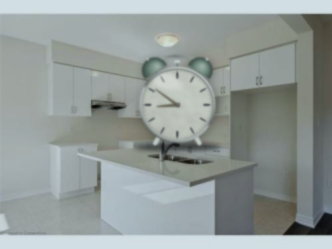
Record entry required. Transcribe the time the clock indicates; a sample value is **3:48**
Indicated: **8:51**
